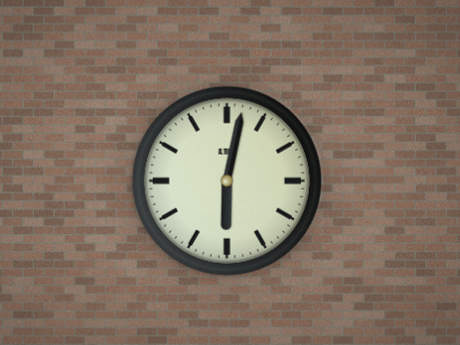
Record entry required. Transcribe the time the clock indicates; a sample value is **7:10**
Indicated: **6:02**
